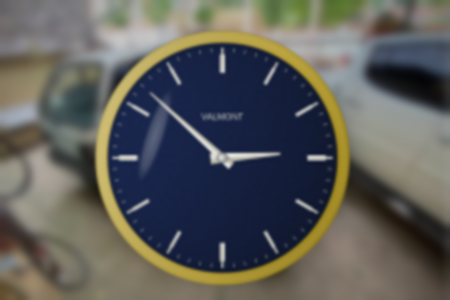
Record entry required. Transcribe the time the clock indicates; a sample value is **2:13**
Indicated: **2:52**
